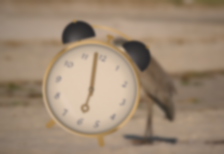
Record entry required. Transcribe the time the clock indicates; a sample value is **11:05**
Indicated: **5:58**
